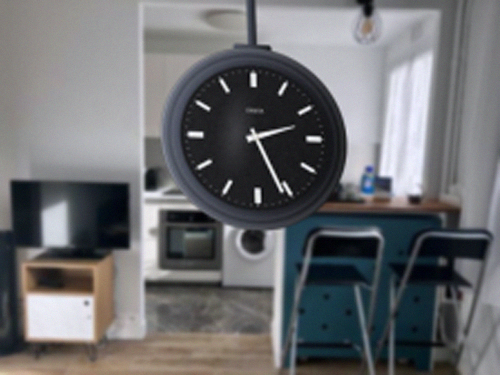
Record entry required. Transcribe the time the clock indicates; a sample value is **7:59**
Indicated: **2:26**
